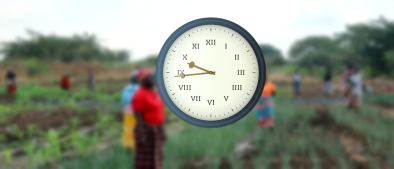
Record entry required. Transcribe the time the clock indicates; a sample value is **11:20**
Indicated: **9:44**
